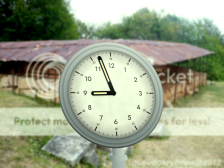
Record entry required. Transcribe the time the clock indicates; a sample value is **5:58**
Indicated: **8:57**
